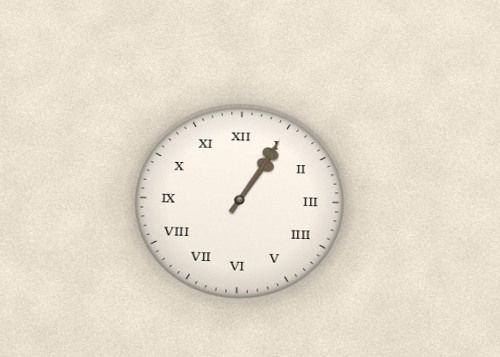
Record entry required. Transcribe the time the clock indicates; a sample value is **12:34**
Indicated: **1:05**
